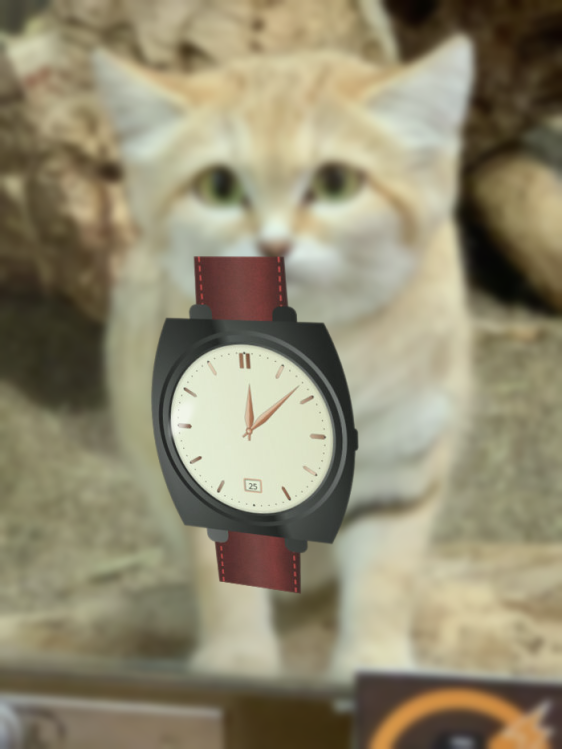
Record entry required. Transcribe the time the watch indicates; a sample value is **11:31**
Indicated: **12:08**
